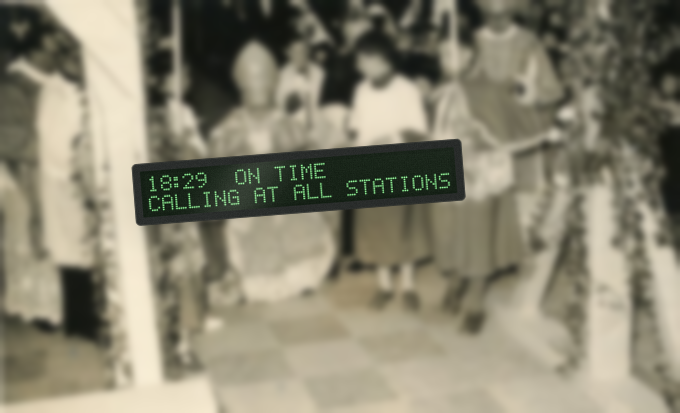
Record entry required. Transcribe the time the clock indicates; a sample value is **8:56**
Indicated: **18:29**
